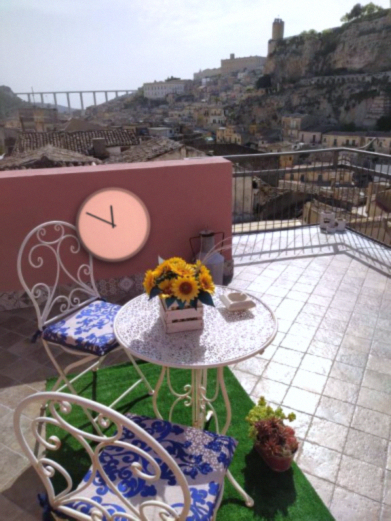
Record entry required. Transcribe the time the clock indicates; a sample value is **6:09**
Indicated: **11:49**
